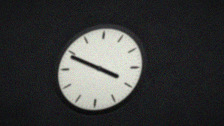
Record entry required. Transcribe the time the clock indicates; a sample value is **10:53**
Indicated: **3:49**
